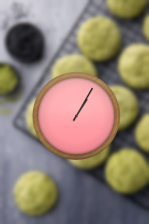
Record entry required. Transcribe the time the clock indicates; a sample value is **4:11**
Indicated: **1:05**
